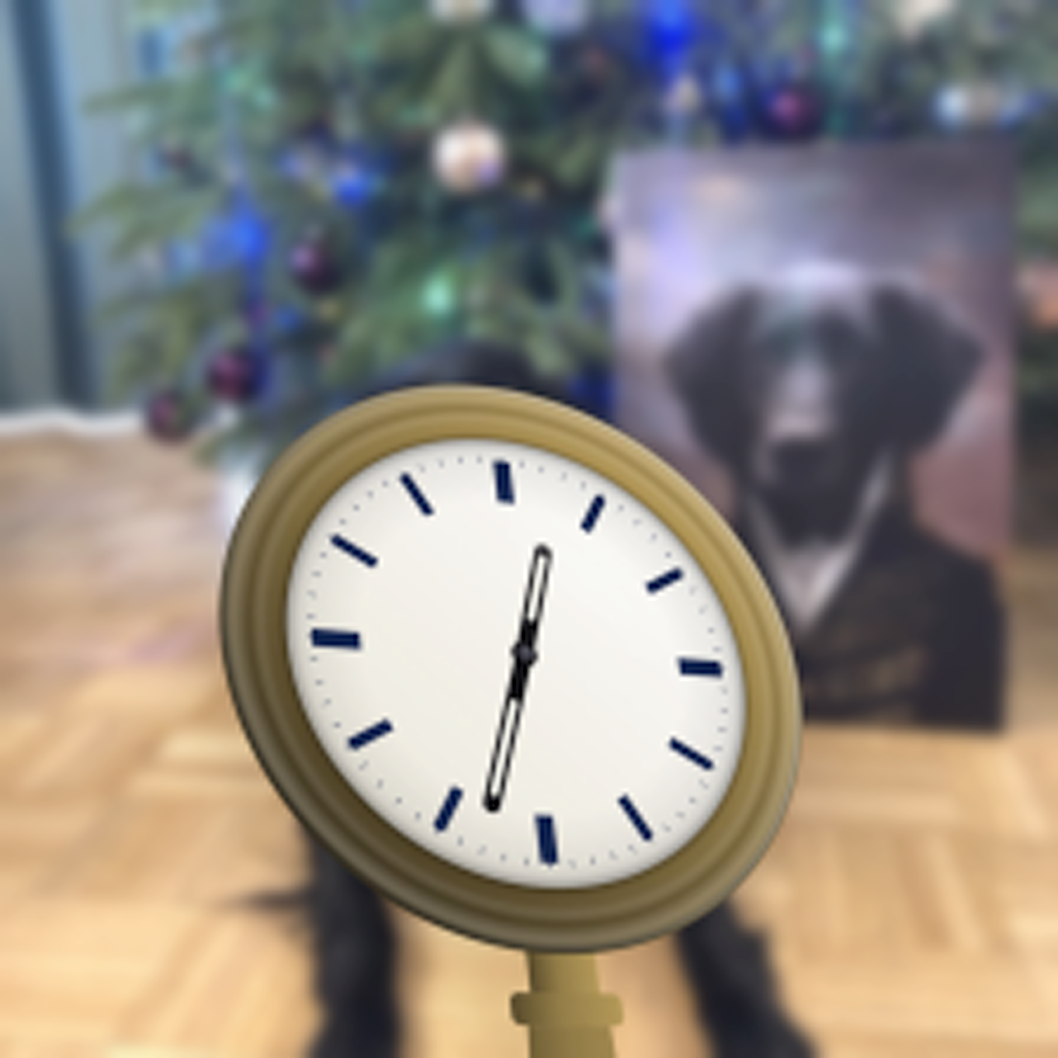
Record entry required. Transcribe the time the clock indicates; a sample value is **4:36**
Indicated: **12:33**
